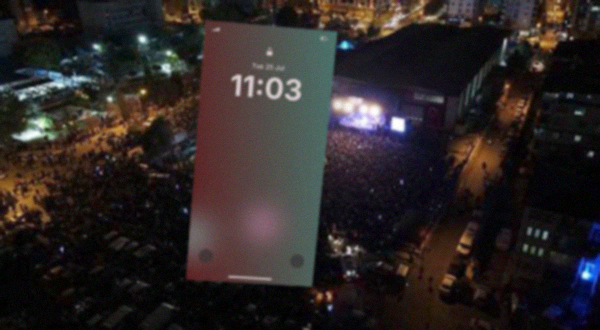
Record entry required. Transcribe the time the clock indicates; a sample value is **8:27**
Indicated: **11:03**
